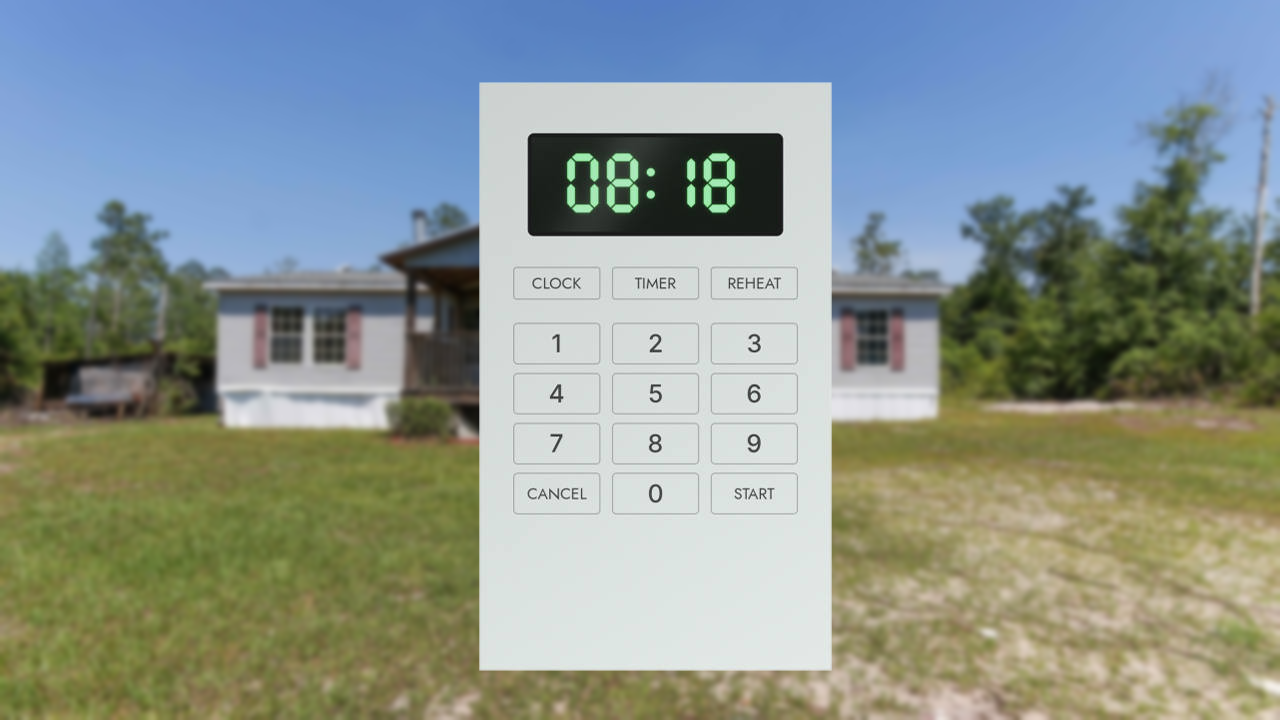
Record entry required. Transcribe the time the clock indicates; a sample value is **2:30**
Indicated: **8:18**
